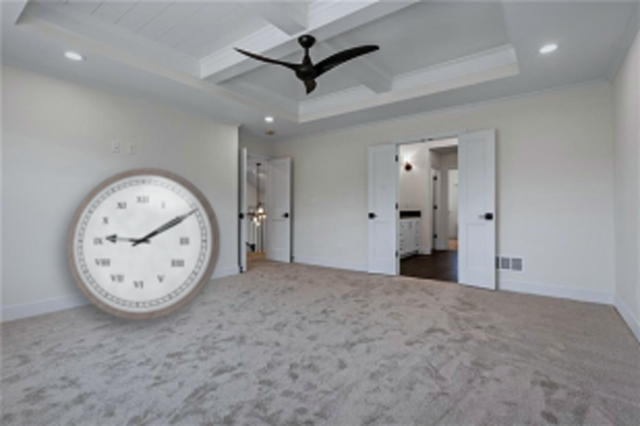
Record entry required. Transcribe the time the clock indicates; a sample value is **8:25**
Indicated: **9:10**
